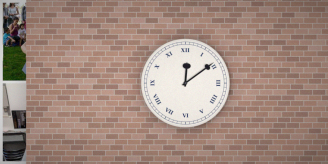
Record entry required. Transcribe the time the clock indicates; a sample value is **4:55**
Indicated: **12:09**
